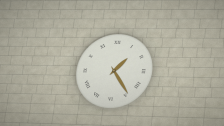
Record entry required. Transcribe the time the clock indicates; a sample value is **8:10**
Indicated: **1:24**
